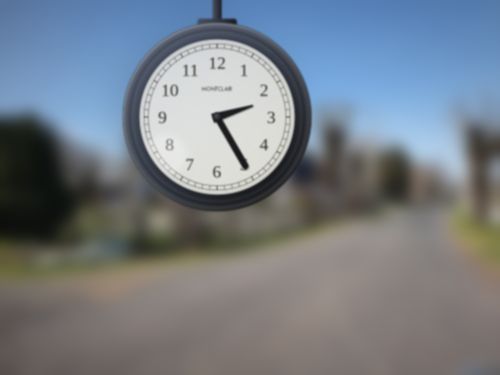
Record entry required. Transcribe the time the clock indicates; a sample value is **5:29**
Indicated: **2:25**
